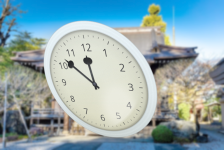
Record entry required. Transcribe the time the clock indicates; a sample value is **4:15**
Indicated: **11:52**
